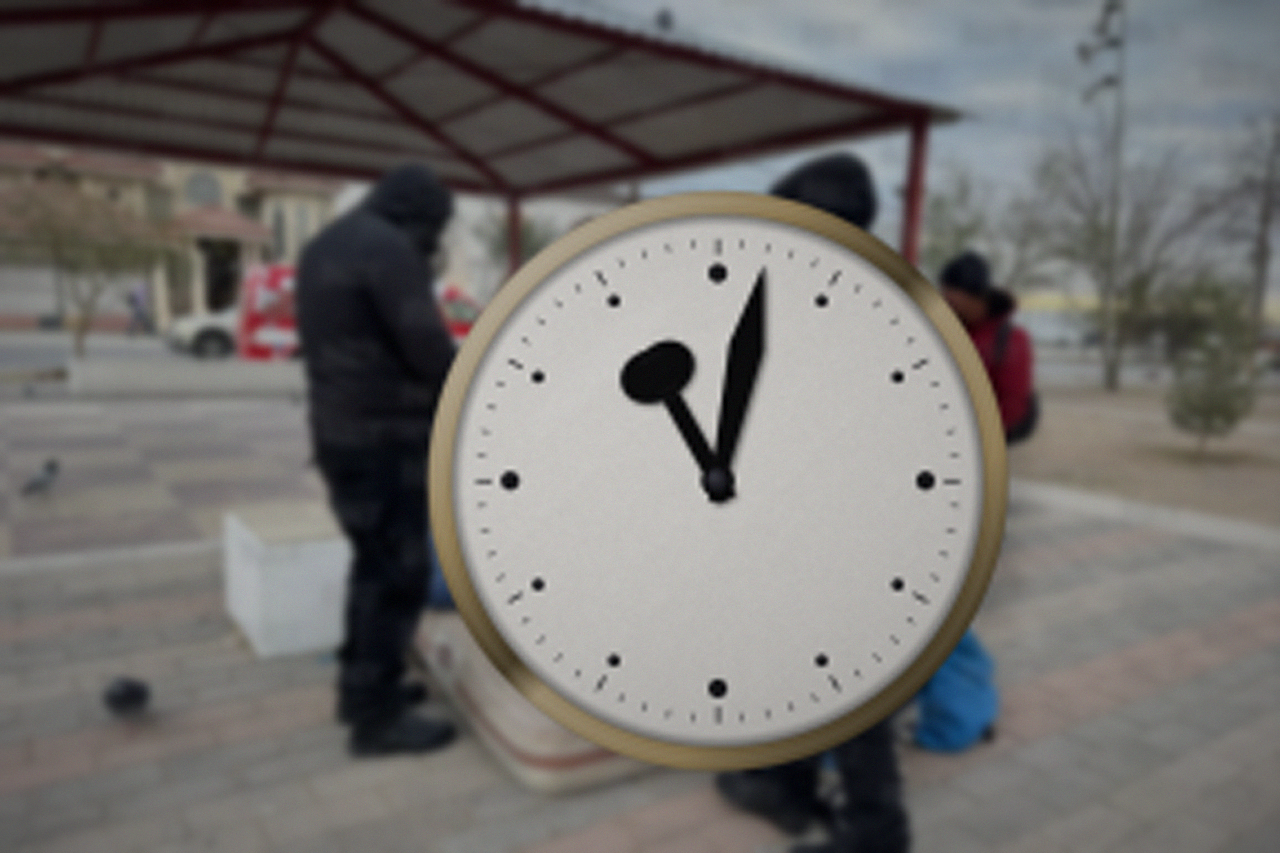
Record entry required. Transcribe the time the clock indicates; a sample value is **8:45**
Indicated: **11:02**
